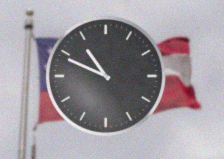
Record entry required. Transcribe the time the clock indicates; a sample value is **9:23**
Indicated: **10:49**
